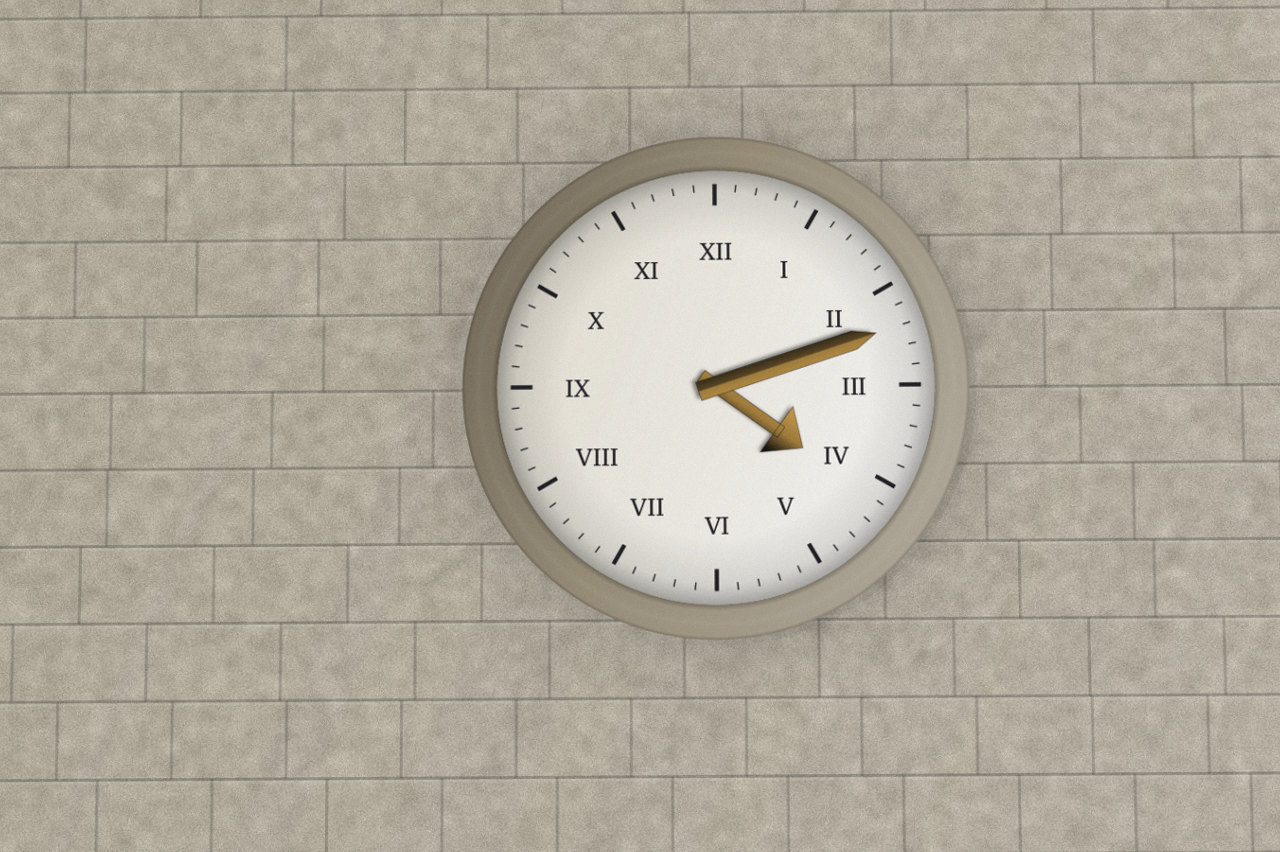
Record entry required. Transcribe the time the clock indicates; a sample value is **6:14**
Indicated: **4:12**
